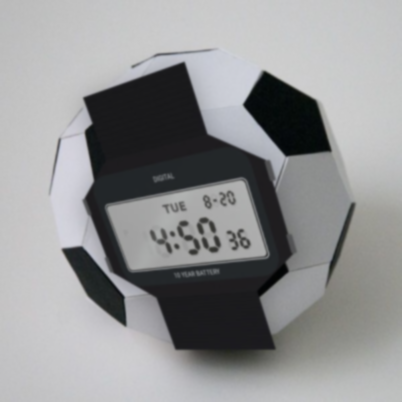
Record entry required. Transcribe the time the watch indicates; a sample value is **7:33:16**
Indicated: **4:50:36**
